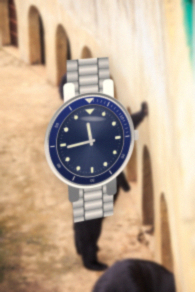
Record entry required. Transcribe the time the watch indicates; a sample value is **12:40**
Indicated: **11:44**
